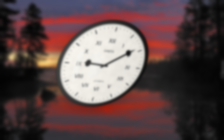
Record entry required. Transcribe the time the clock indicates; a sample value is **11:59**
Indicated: **9:09**
